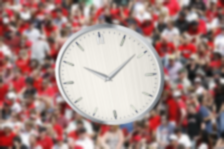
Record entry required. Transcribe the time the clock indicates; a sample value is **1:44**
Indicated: **10:09**
